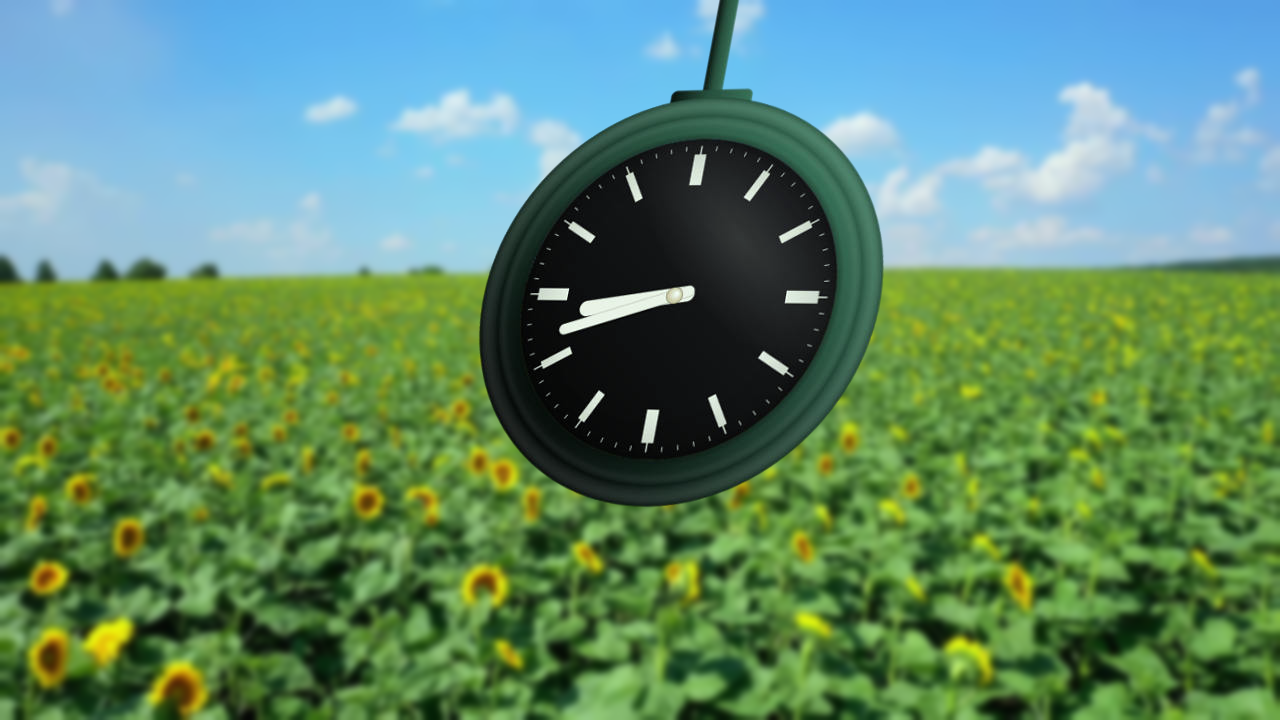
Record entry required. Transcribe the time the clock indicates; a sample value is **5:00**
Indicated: **8:42**
